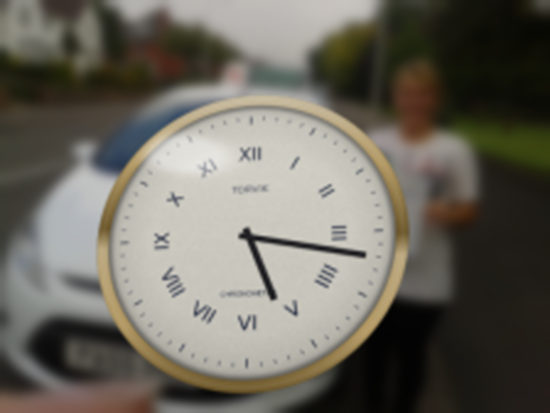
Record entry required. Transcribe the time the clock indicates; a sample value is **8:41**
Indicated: **5:17**
